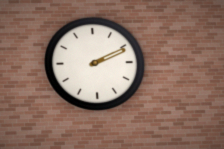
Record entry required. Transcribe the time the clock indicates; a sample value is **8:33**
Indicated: **2:11**
